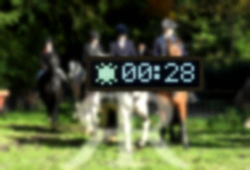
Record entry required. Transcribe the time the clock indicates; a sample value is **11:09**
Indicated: **0:28**
